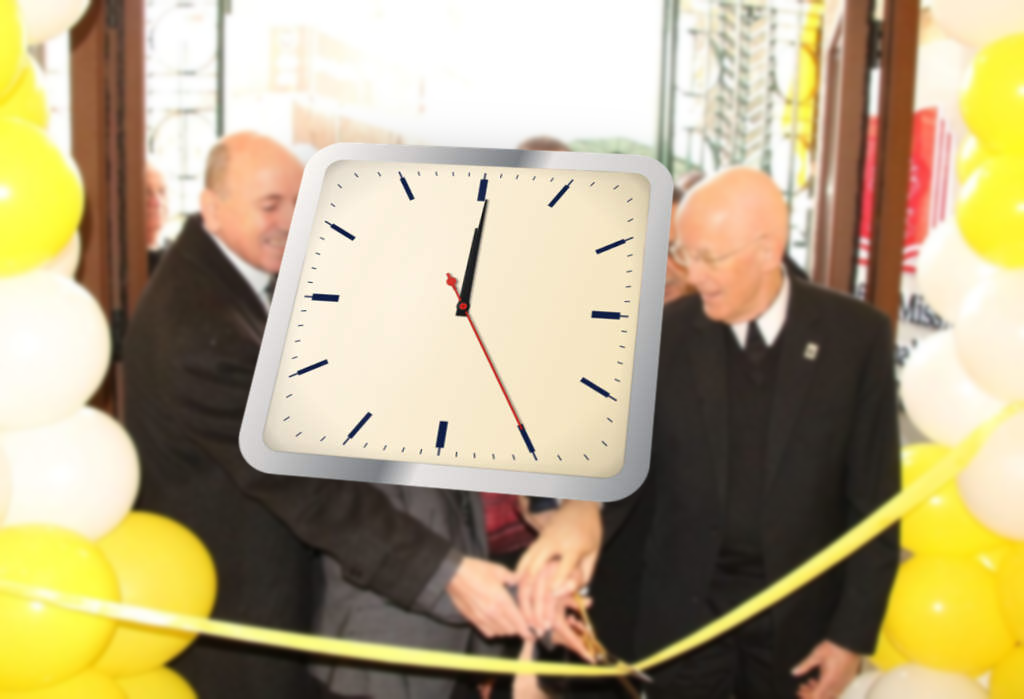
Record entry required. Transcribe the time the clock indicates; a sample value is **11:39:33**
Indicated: **12:00:25**
